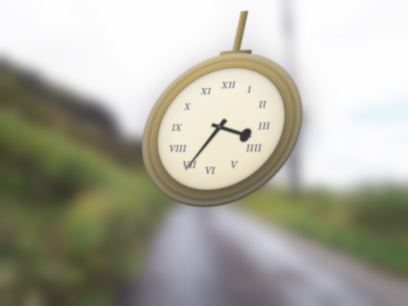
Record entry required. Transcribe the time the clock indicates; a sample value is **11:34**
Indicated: **3:35**
